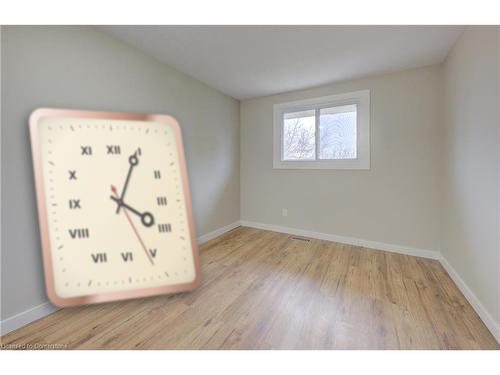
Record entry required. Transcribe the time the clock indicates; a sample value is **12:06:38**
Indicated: **4:04:26**
